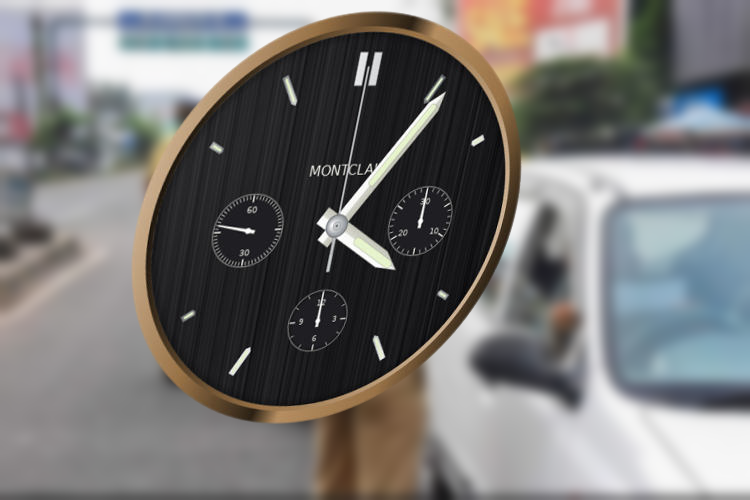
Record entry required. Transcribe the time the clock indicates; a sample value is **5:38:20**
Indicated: **4:05:47**
